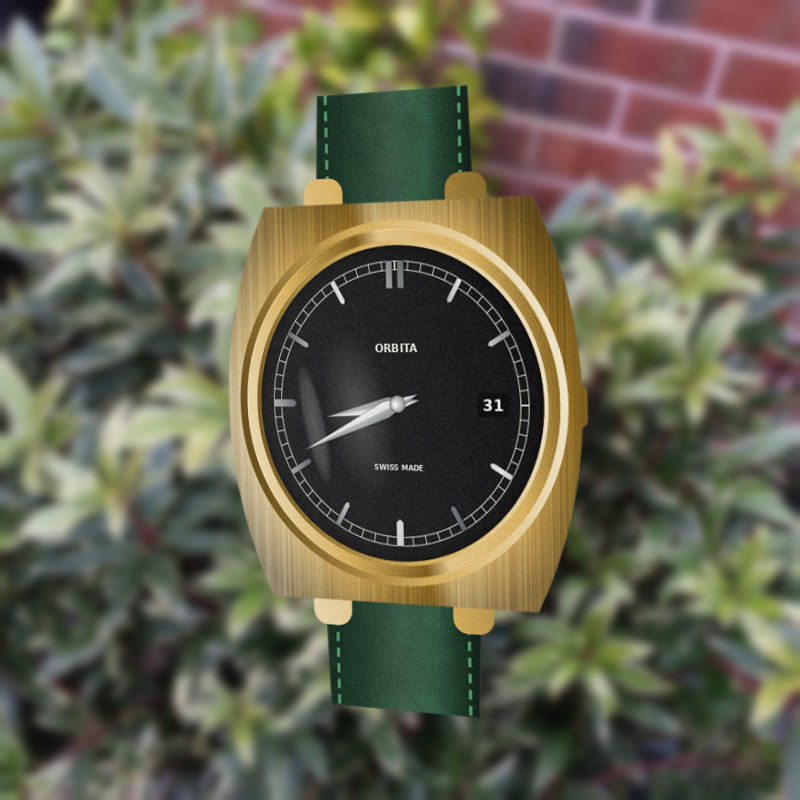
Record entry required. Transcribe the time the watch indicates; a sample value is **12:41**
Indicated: **8:41**
